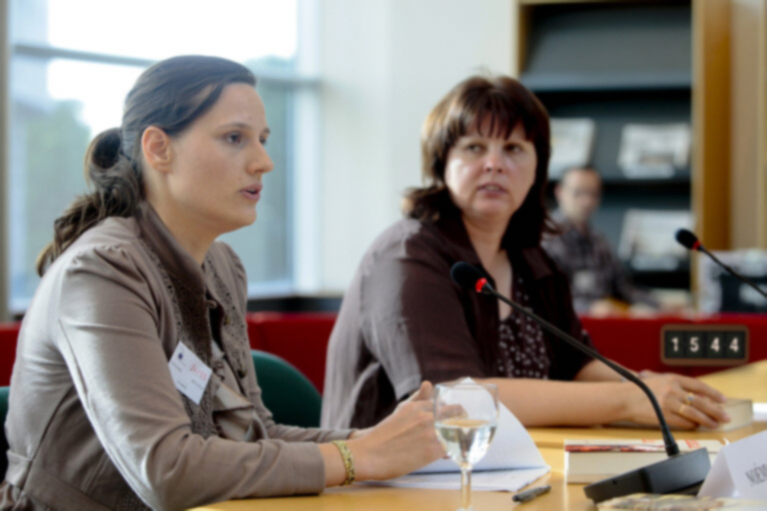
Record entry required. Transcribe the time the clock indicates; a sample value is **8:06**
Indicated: **15:44**
